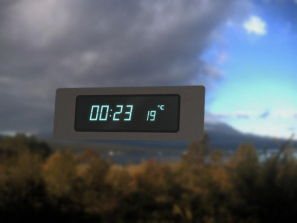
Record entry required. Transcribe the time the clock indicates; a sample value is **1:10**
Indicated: **0:23**
